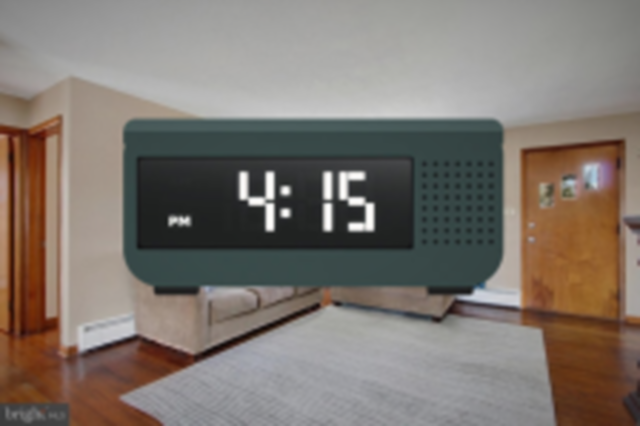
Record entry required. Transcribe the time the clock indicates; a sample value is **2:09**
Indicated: **4:15**
